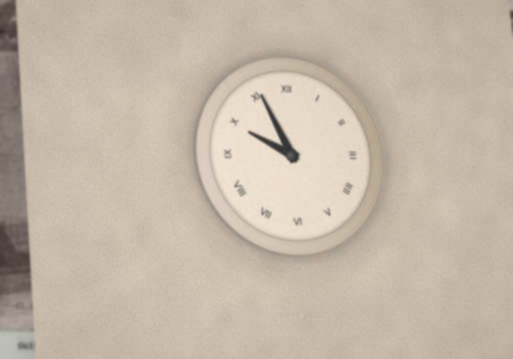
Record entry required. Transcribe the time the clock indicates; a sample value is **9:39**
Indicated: **9:56**
